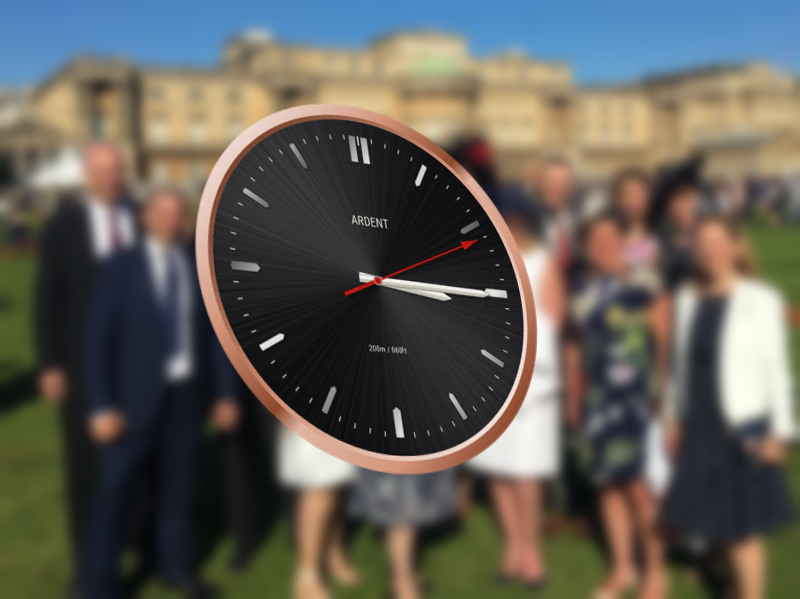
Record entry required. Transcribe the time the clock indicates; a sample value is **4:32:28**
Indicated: **3:15:11**
